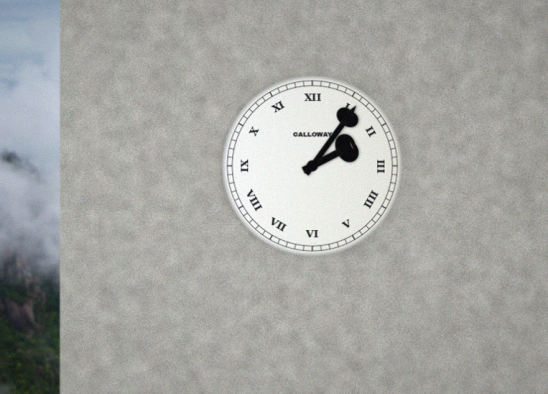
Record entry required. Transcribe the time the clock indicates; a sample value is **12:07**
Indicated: **2:06**
